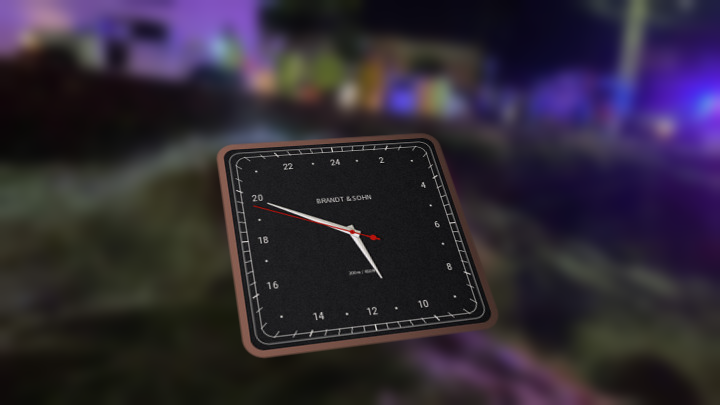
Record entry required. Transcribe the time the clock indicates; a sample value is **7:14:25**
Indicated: **10:49:49**
